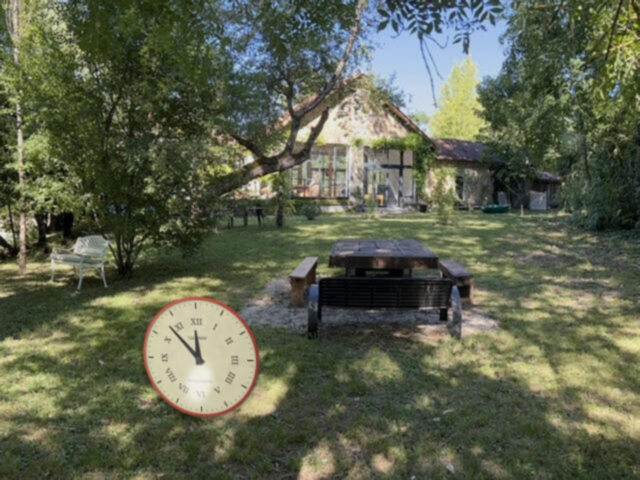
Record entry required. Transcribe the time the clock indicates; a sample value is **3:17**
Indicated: **11:53**
